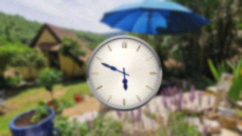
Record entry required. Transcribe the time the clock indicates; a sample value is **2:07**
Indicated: **5:49**
